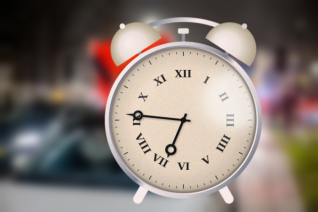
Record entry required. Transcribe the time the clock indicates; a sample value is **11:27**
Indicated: **6:46**
